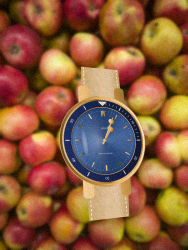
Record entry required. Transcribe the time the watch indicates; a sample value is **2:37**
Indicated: **1:04**
